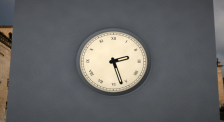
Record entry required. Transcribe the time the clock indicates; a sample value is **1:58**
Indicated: **2:27**
